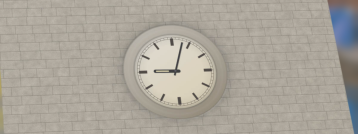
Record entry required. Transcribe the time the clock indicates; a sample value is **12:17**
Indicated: **9:03**
